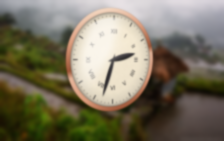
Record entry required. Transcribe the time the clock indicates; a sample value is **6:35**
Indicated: **2:33**
